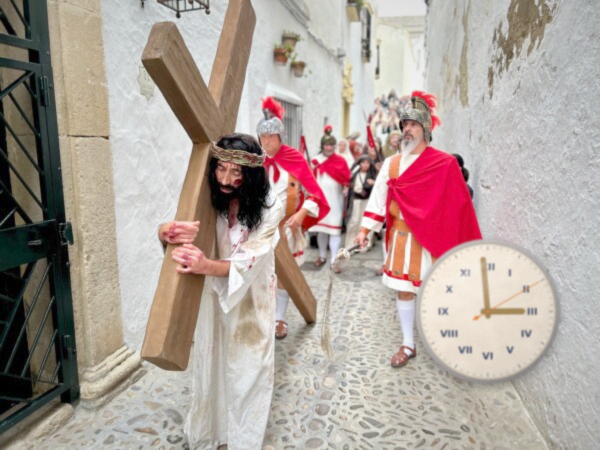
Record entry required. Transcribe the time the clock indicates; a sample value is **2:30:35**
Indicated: **2:59:10**
